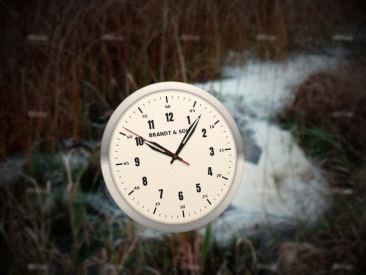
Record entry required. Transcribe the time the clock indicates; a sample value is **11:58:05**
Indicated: **10:06:51**
